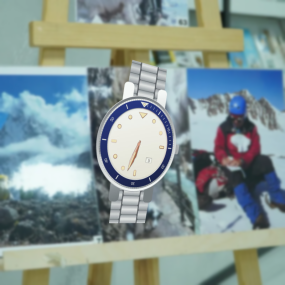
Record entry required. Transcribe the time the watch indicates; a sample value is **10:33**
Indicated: **6:33**
